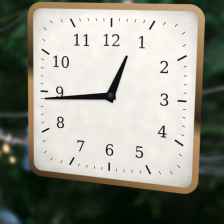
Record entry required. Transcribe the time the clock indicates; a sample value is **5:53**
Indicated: **12:44**
